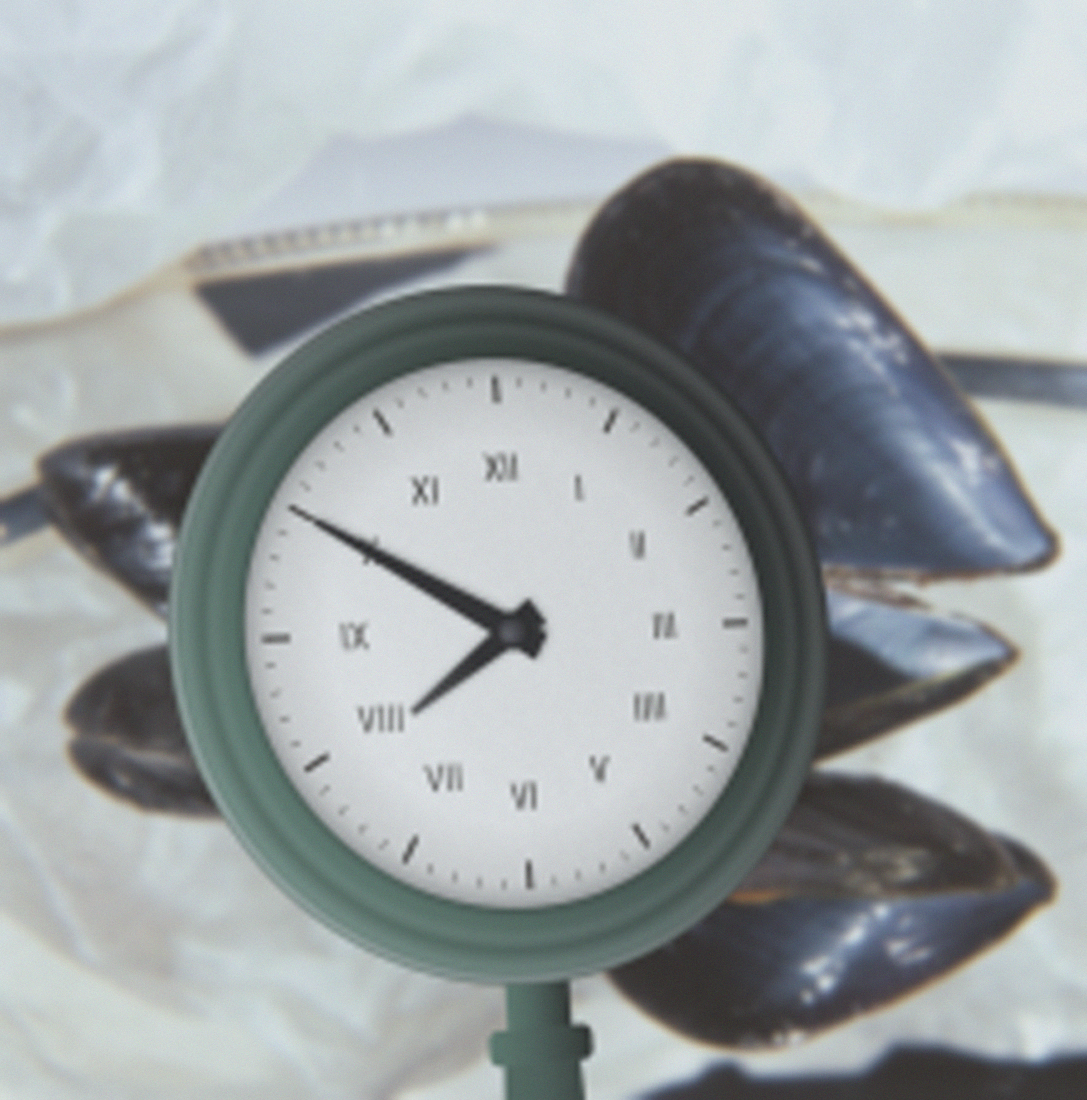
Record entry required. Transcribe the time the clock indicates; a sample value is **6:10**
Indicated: **7:50**
